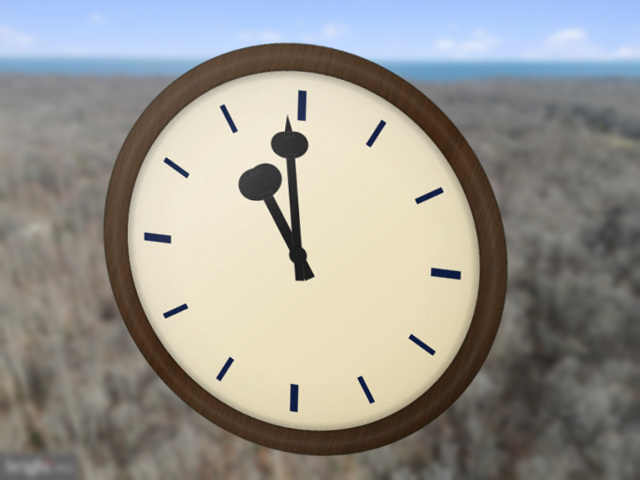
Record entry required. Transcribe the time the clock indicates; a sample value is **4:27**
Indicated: **10:59**
